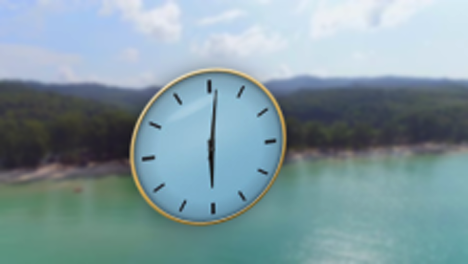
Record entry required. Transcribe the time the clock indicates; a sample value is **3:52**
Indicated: **6:01**
